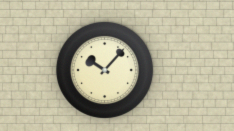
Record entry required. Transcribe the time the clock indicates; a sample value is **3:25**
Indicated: **10:07**
